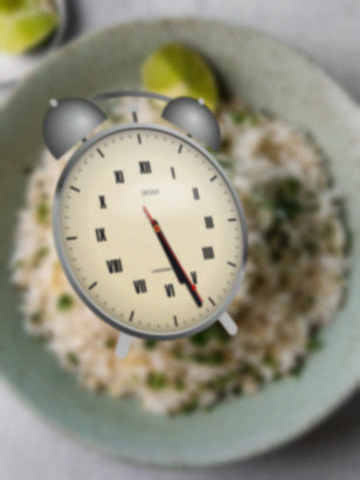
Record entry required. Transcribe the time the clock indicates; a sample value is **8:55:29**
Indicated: **5:26:26**
